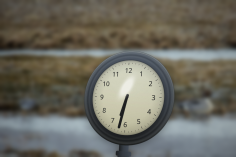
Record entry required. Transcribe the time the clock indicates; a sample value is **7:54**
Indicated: **6:32**
